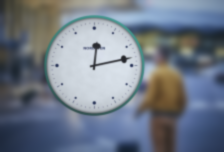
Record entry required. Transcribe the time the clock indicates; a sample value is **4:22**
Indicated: **12:13**
